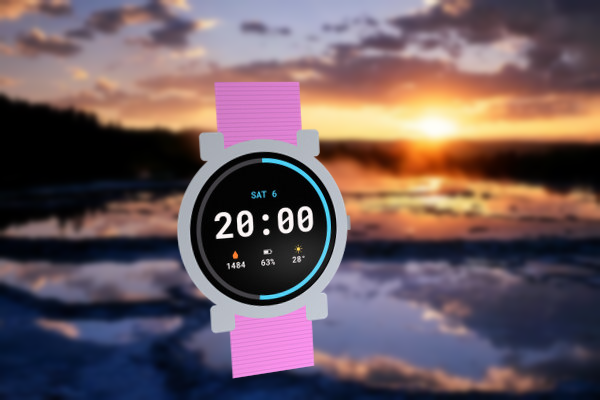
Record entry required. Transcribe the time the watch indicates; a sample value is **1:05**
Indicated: **20:00**
